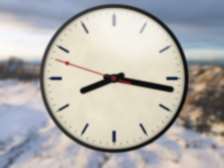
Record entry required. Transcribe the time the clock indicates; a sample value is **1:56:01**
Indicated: **8:16:48**
